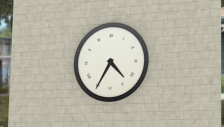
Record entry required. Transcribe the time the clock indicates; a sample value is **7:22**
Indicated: **4:35**
